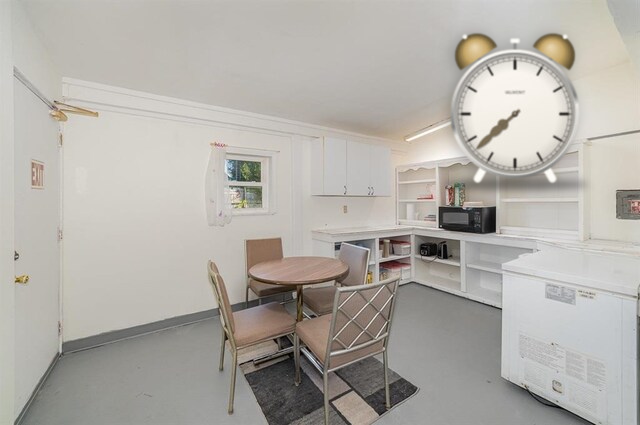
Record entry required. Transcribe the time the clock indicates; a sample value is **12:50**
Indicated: **7:38**
